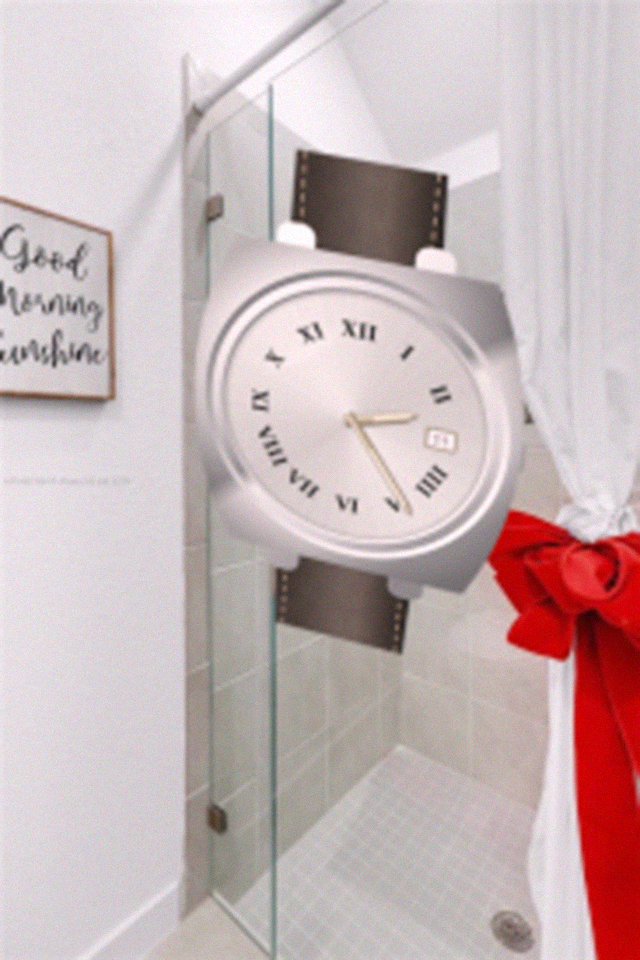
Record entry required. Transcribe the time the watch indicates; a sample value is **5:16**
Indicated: **2:24**
